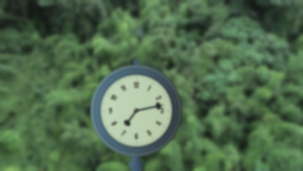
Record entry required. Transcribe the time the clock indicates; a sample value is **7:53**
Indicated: **7:13**
